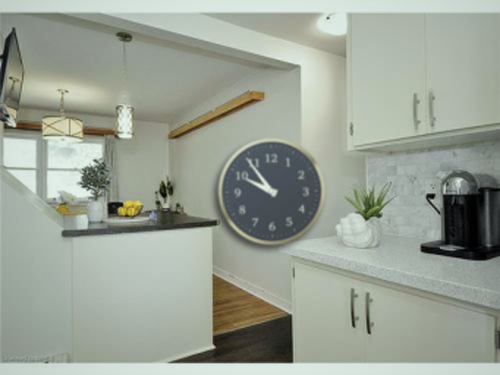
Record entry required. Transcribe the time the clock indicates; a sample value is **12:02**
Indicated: **9:54**
